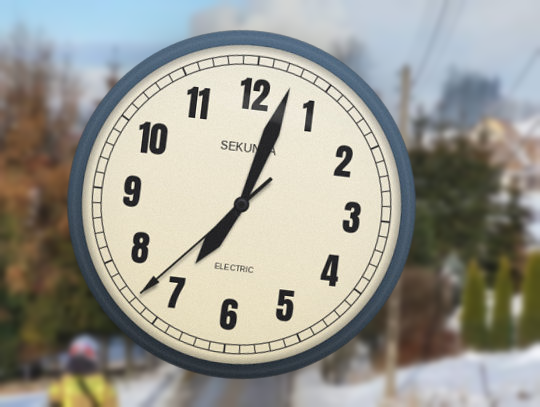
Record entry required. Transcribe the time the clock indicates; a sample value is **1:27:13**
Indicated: **7:02:37**
